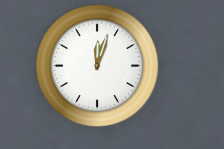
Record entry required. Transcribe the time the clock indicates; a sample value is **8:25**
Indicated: **12:03**
